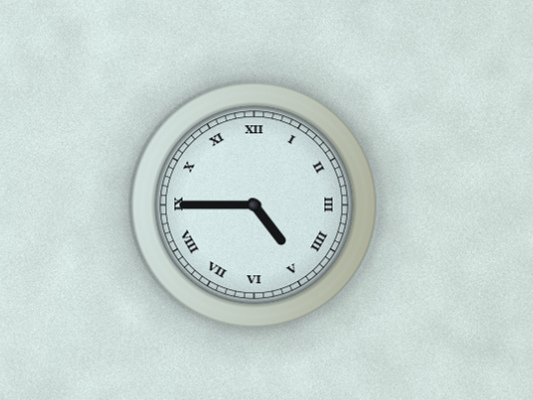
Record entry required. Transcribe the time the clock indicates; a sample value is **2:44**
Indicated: **4:45**
